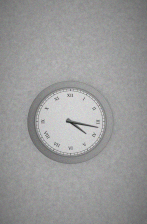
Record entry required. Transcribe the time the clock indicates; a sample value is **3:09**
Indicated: **4:17**
